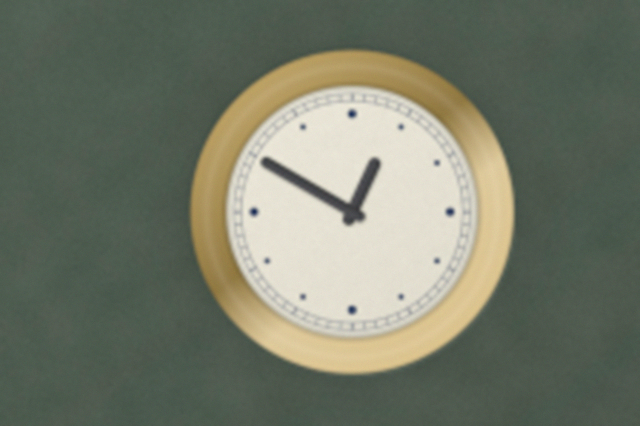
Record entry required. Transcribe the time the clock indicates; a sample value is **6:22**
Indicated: **12:50**
